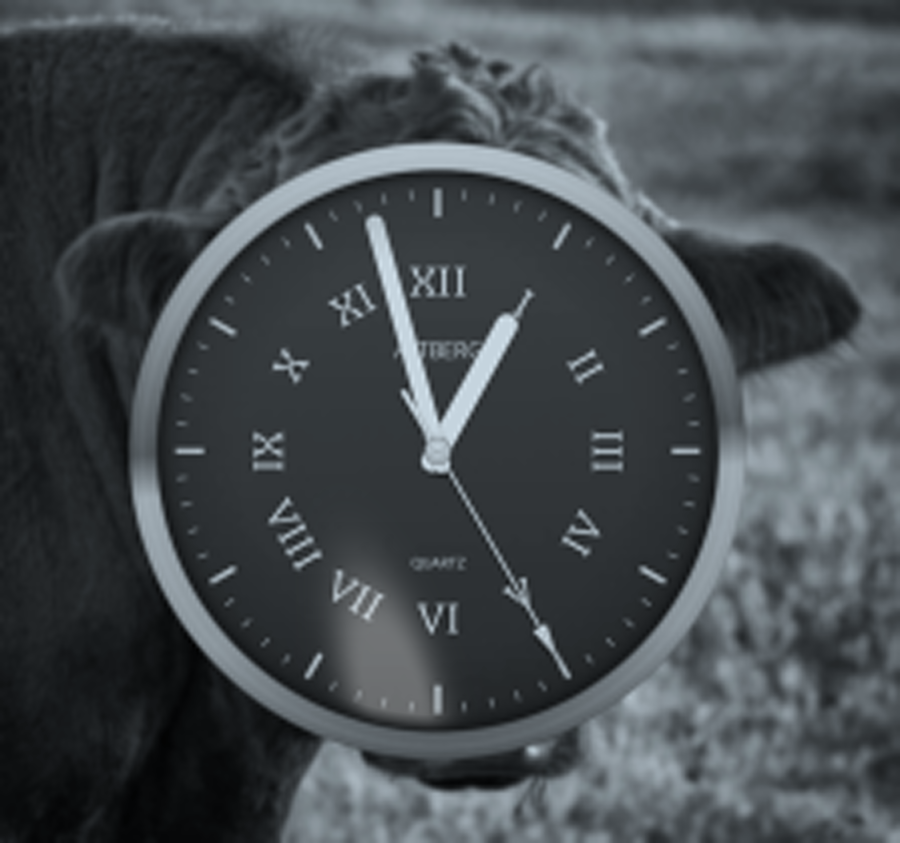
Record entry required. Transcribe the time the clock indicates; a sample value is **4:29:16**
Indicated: **12:57:25**
